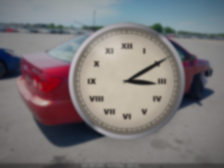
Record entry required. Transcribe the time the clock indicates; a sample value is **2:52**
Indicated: **3:10**
